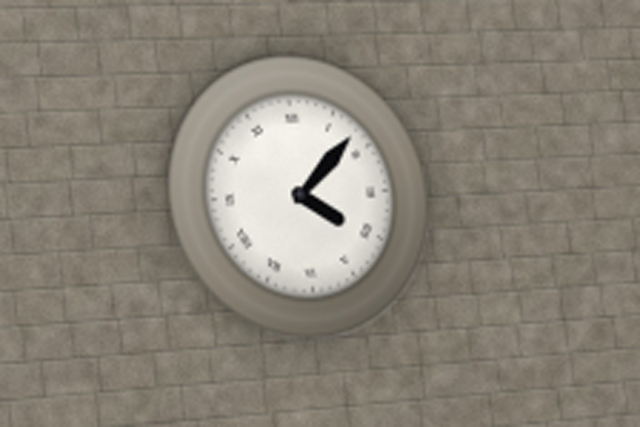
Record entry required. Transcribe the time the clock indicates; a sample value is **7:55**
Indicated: **4:08**
